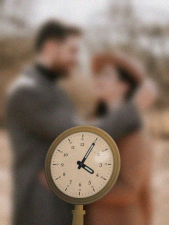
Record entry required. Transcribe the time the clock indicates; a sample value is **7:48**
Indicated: **4:05**
